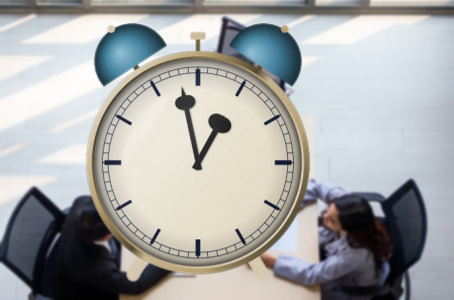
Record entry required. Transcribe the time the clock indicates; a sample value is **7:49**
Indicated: **12:58**
